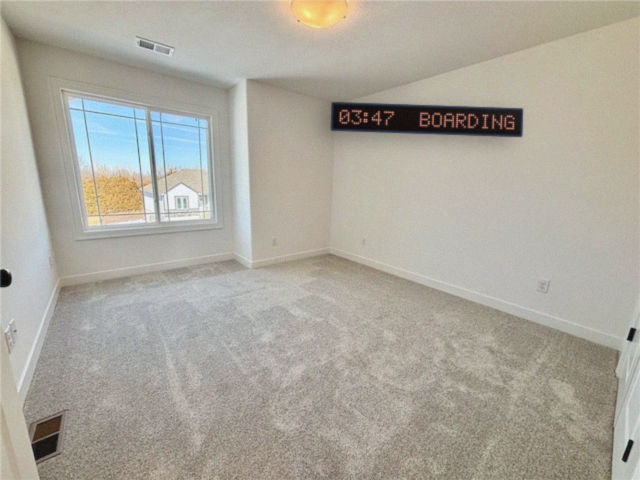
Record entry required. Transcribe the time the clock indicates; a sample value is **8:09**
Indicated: **3:47**
